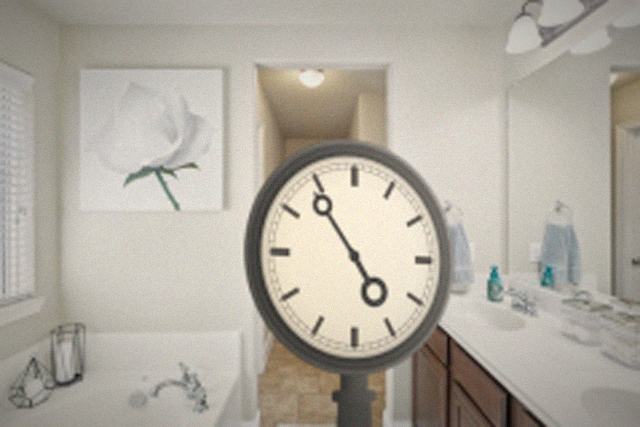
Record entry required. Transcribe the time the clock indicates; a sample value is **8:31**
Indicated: **4:54**
